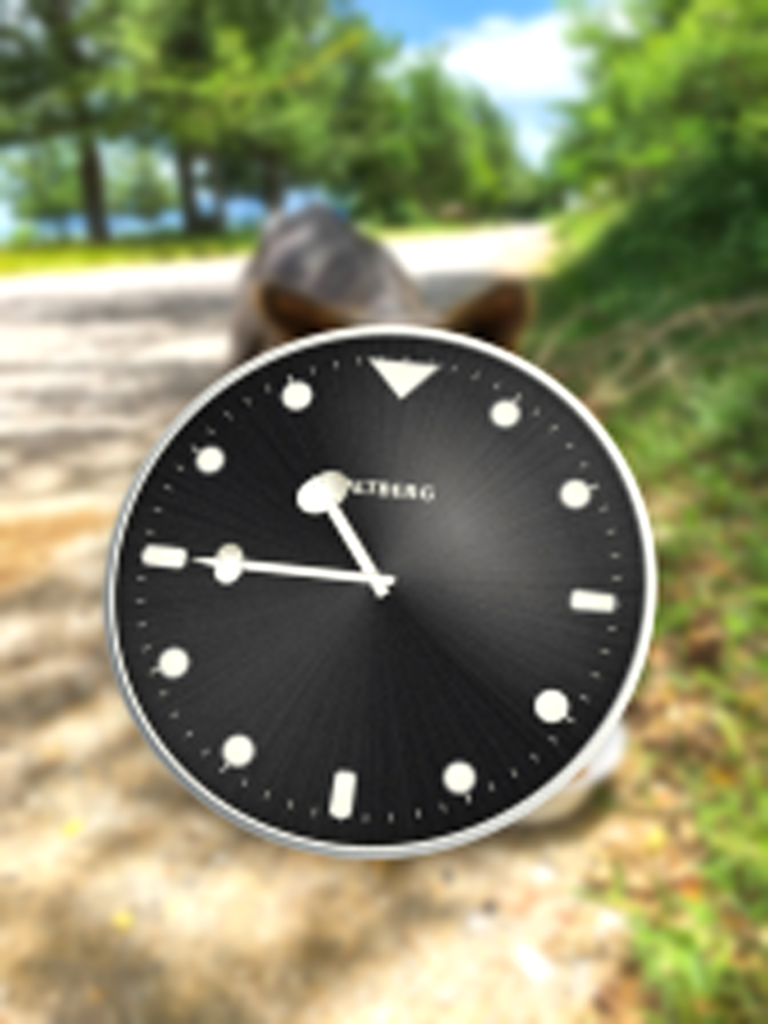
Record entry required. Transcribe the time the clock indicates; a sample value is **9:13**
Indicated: **10:45**
